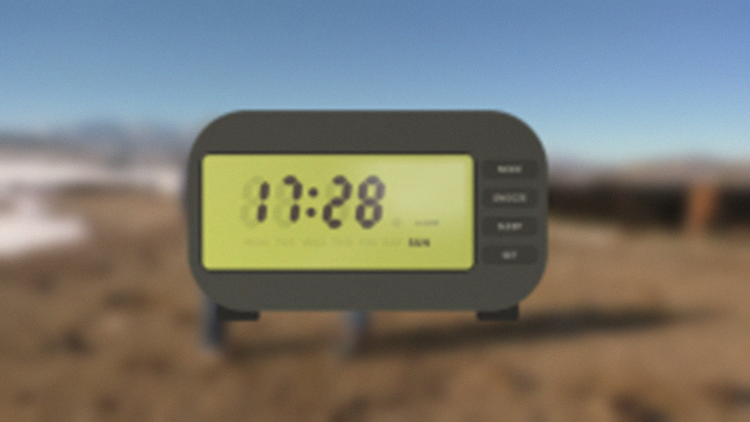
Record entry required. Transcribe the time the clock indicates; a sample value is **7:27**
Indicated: **17:28**
